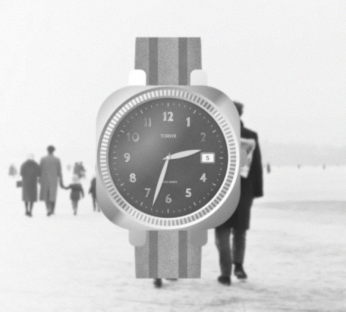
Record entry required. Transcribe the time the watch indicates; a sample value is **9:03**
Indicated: **2:33**
